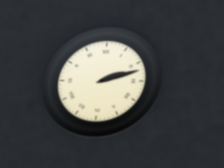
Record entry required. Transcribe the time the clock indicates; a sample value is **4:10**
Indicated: **2:12**
